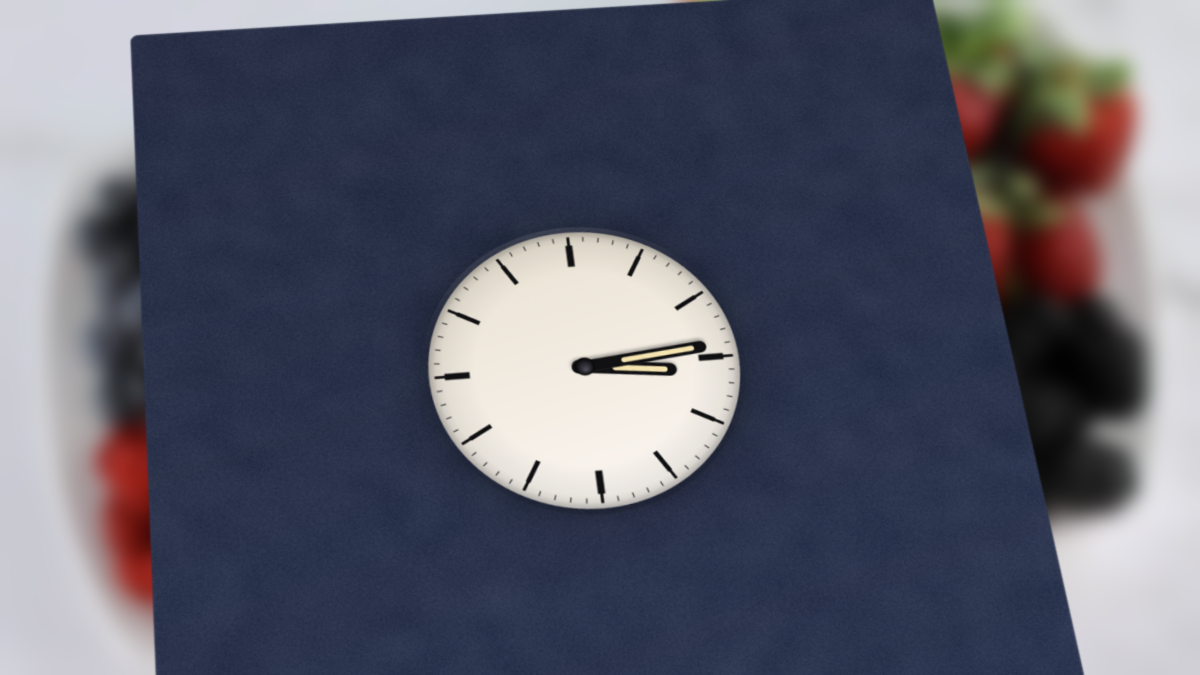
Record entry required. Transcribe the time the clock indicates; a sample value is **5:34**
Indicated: **3:14**
